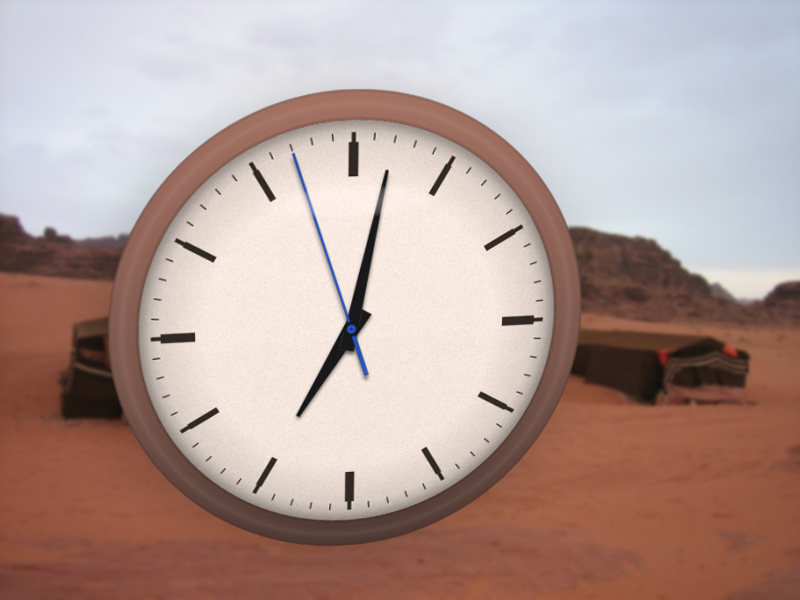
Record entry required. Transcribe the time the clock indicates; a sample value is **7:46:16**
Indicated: **7:01:57**
